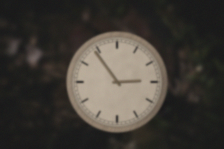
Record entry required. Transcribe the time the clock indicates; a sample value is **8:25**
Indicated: **2:54**
